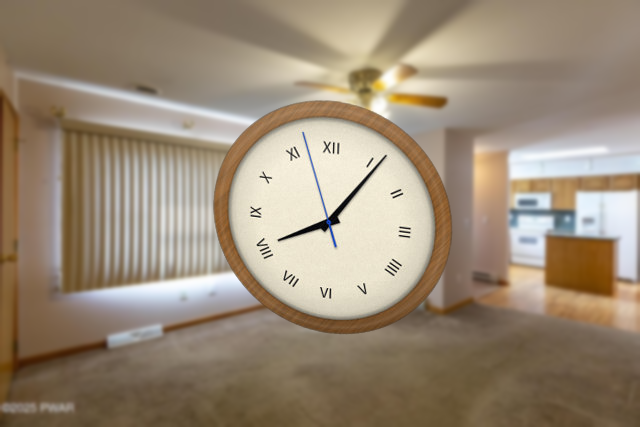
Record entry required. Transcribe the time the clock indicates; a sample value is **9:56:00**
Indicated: **8:05:57**
